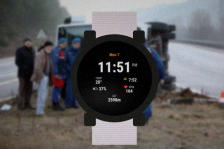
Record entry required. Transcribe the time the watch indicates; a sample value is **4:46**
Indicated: **11:51**
